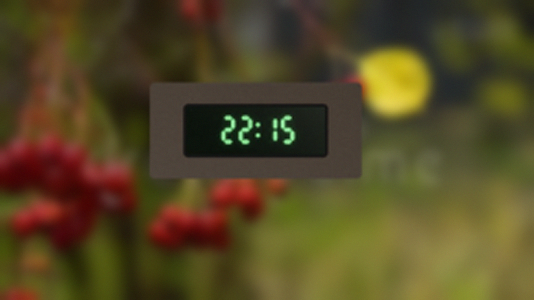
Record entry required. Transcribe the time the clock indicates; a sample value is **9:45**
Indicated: **22:15**
